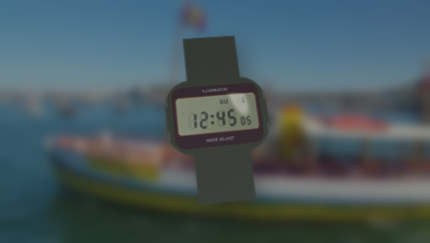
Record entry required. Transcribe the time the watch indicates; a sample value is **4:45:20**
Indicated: **12:45:05**
